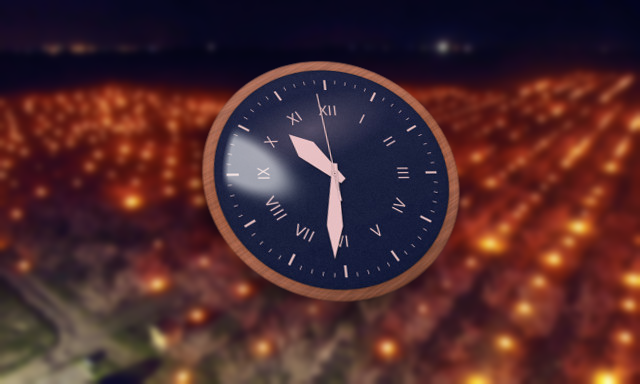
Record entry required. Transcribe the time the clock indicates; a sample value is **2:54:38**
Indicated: **10:30:59**
